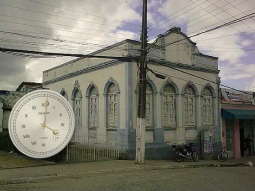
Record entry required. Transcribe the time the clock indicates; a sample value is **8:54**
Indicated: **4:01**
